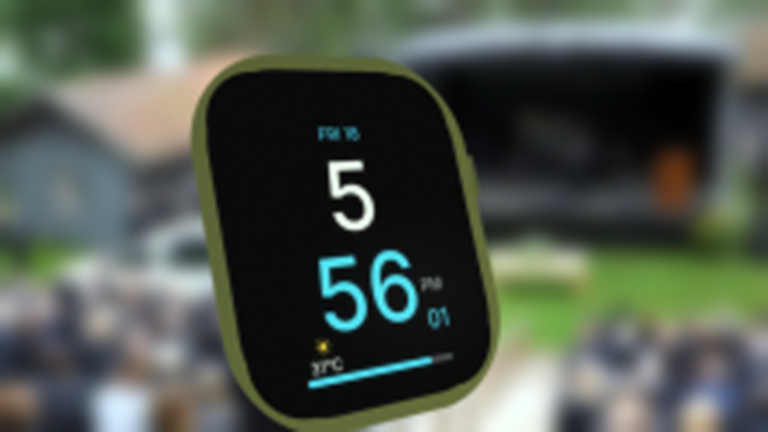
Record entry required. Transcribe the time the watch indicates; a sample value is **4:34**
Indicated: **5:56**
